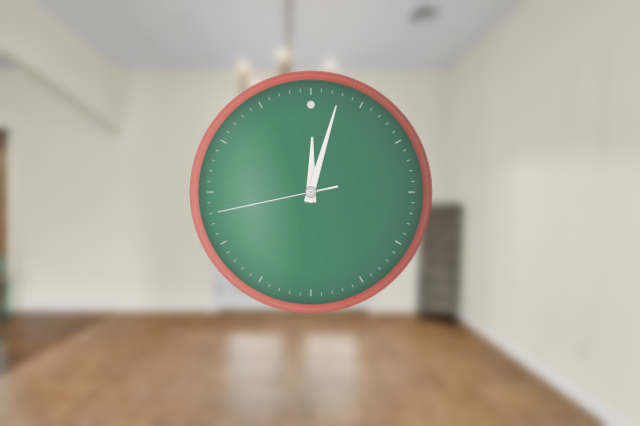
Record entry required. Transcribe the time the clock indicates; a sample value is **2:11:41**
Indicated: **12:02:43**
